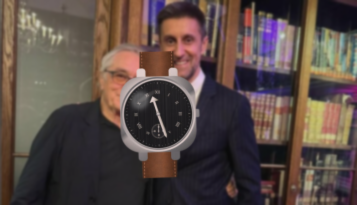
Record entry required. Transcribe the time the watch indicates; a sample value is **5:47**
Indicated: **11:27**
